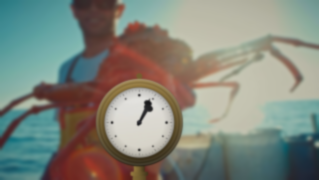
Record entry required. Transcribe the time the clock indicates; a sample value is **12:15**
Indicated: **1:04**
